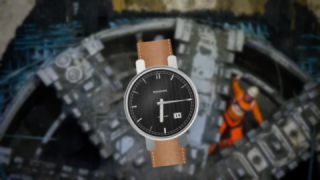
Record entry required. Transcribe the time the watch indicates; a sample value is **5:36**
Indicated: **6:15**
